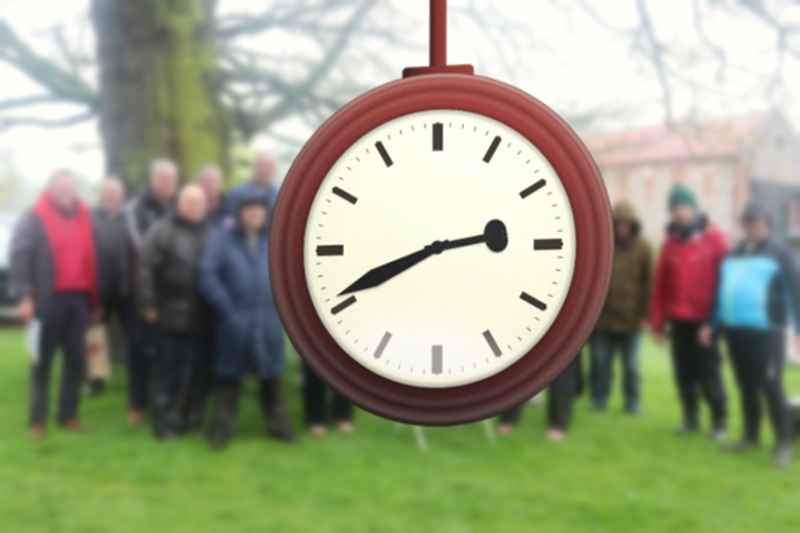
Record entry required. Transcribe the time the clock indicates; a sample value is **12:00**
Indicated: **2:41**
